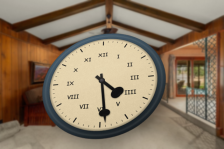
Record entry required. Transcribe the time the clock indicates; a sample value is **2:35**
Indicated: **4:29**
